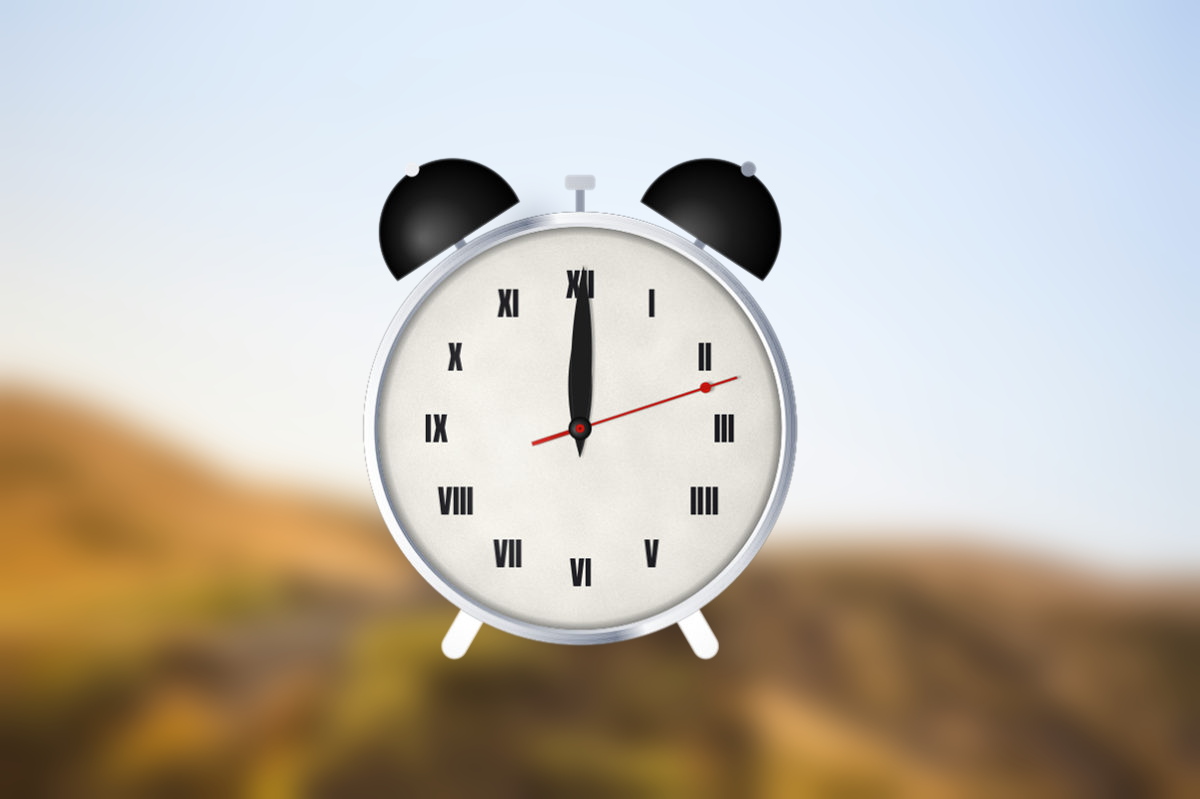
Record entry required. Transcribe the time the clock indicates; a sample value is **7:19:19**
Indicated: **12:00:12**
